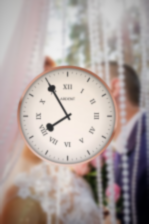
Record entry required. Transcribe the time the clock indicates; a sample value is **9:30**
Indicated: **7:55**
